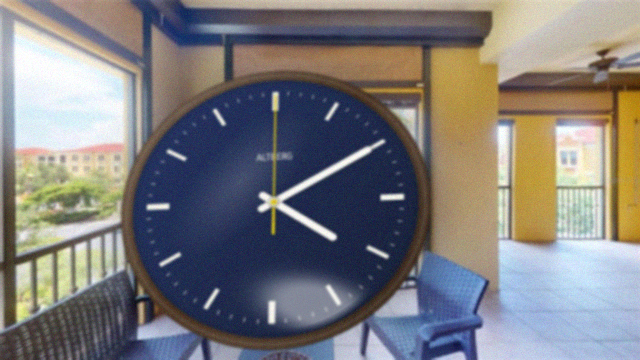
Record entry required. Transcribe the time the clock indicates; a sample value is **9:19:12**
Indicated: **4:10:00**
